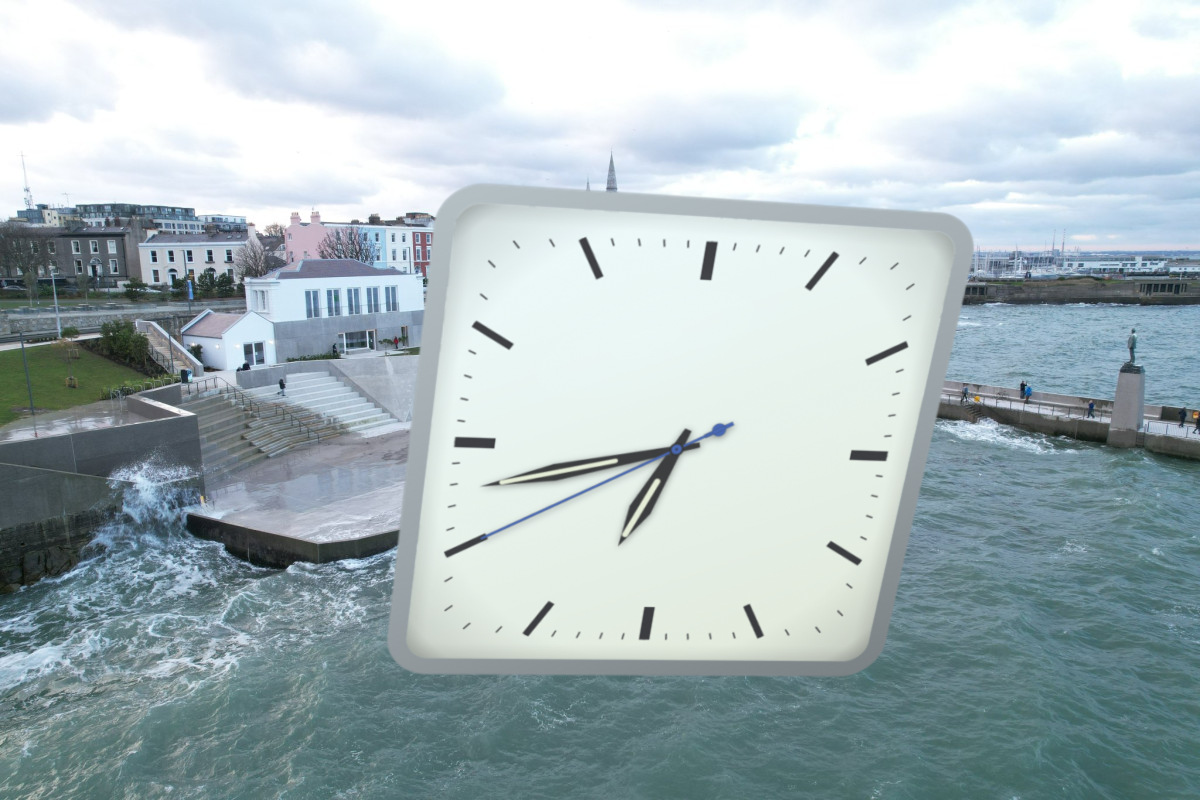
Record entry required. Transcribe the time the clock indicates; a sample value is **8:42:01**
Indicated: **6:42:40**
